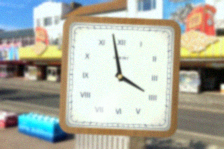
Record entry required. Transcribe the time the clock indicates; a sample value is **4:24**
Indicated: **3:58**
